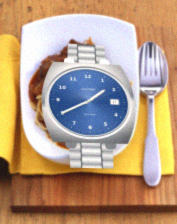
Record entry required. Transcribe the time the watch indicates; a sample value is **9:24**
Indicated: **1:40**
